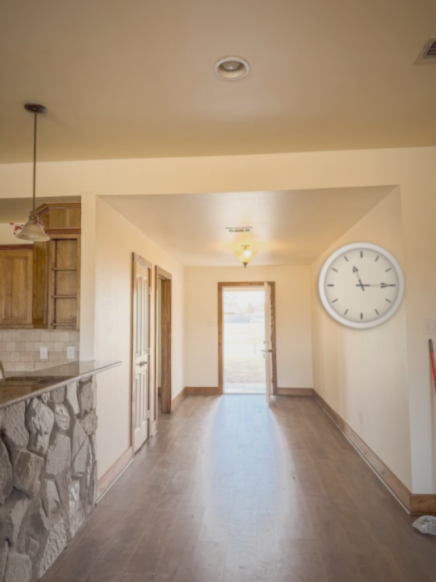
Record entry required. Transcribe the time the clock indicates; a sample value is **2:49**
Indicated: **11:15**
